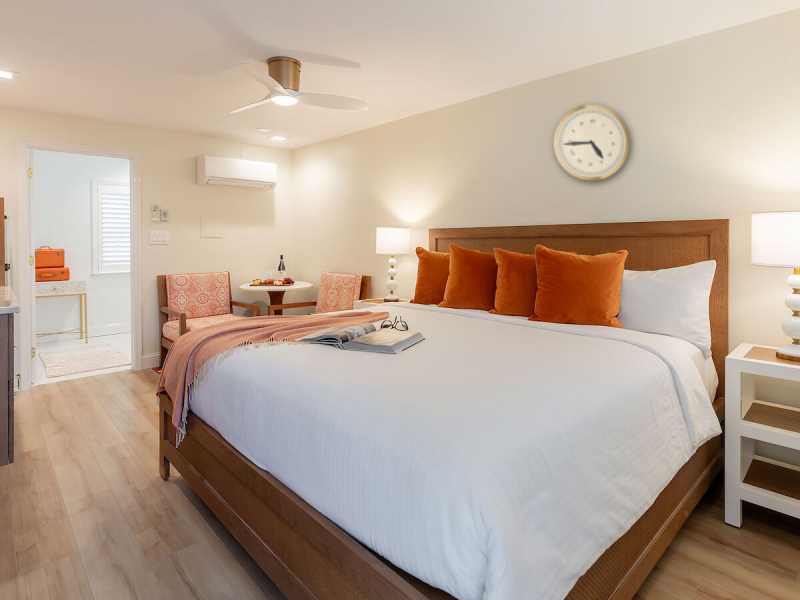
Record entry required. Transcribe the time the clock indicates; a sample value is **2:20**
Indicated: **4:44**
